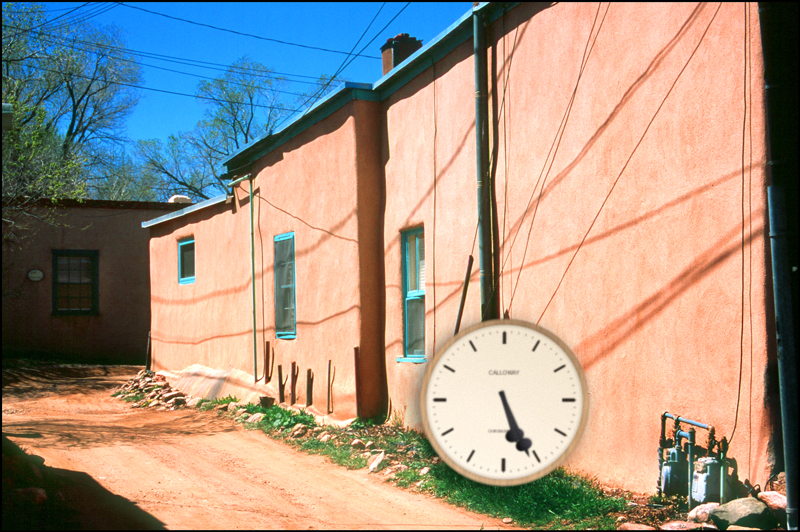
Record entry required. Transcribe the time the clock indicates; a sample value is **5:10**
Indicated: **5:26**
